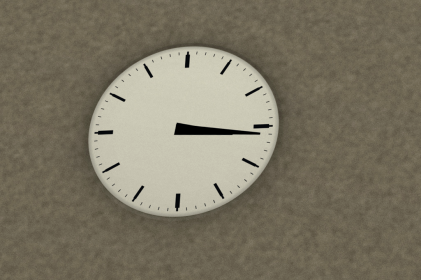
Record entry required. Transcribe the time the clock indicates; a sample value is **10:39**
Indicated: **3:16**
